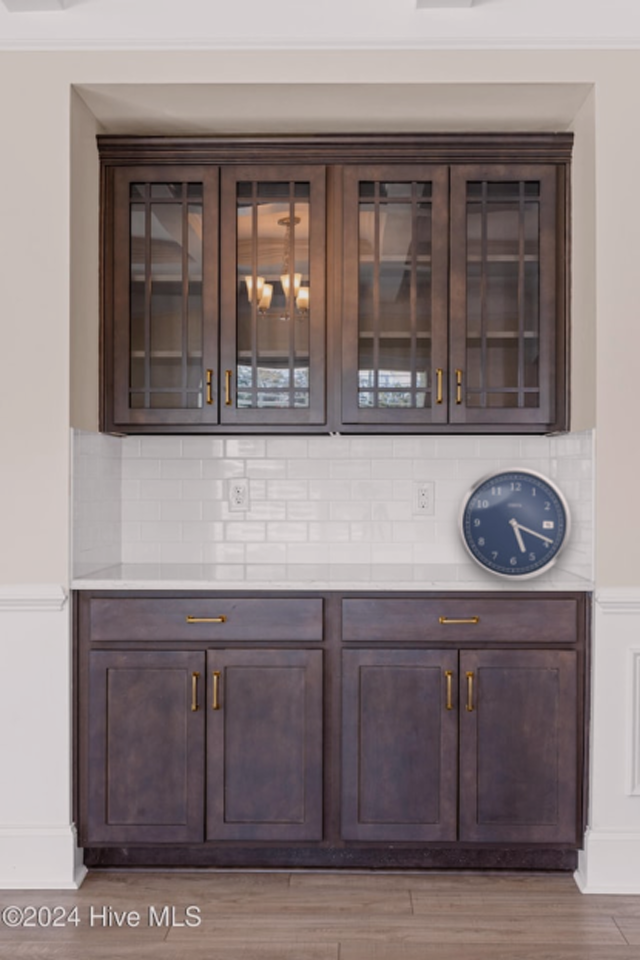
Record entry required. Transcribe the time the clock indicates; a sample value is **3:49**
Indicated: **5:19**
